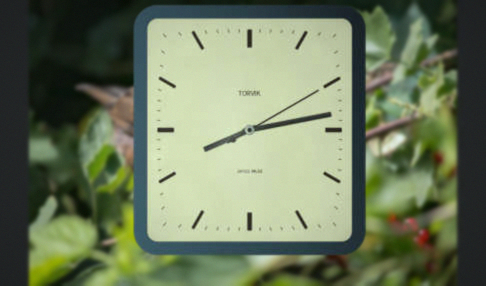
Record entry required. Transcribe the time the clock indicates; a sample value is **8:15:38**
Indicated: **8:13:10**
